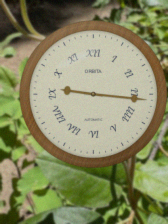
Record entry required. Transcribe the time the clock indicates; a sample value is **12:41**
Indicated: **9:16**
